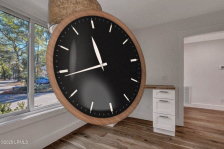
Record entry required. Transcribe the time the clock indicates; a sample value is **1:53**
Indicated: **11:44**
